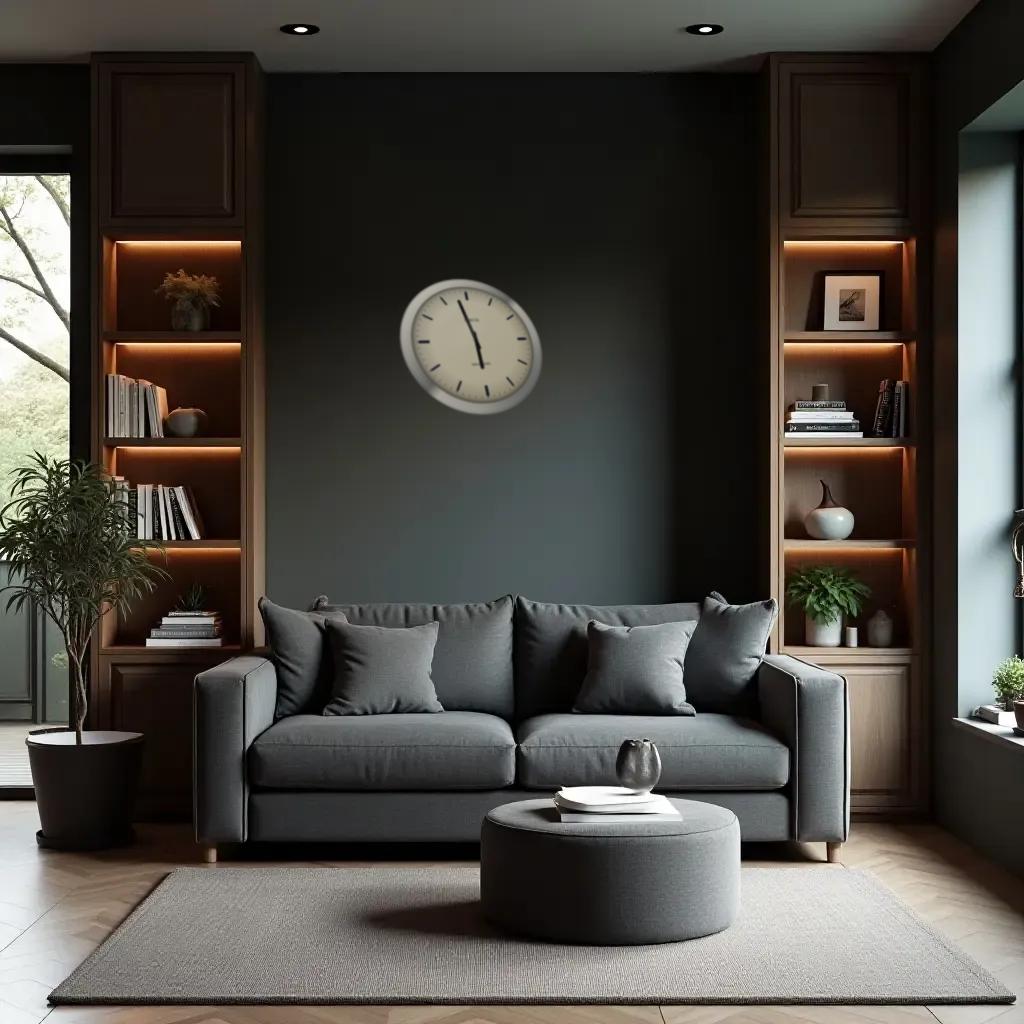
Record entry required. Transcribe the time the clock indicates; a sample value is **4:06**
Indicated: **5:58**
